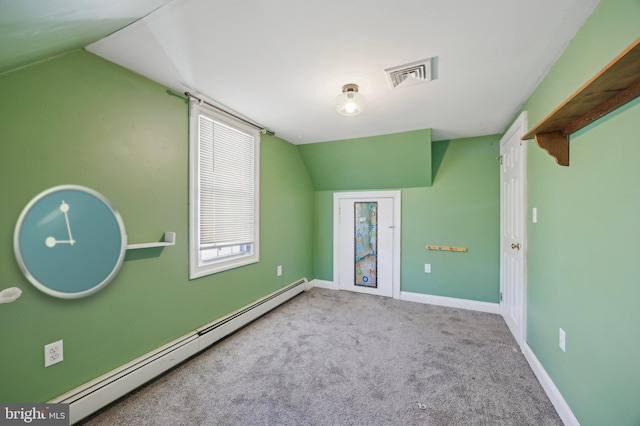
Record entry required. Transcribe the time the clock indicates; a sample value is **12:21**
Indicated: **8:58**
